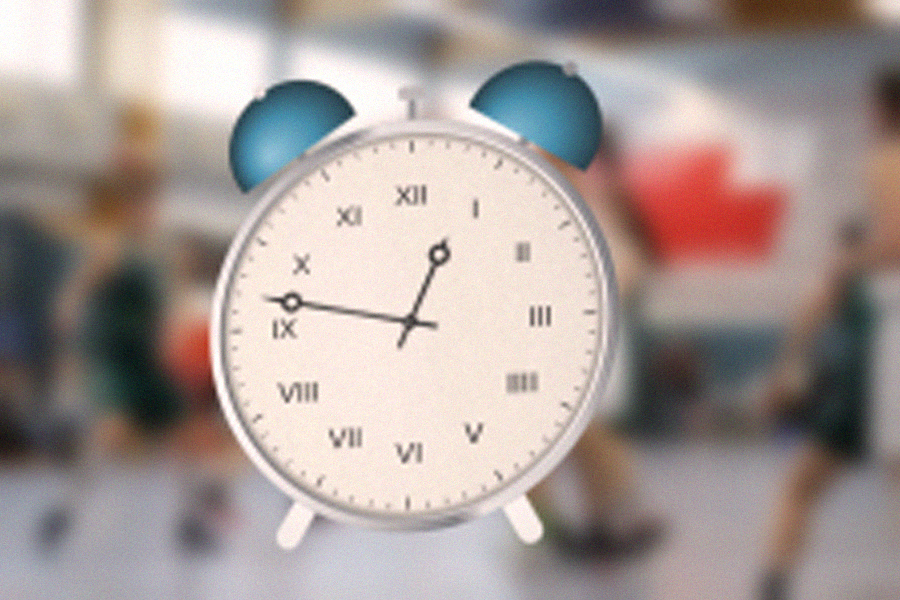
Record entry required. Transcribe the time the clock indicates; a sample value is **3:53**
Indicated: **12:47**
